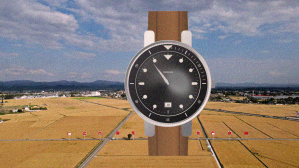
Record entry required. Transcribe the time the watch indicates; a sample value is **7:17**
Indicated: **10:54**
